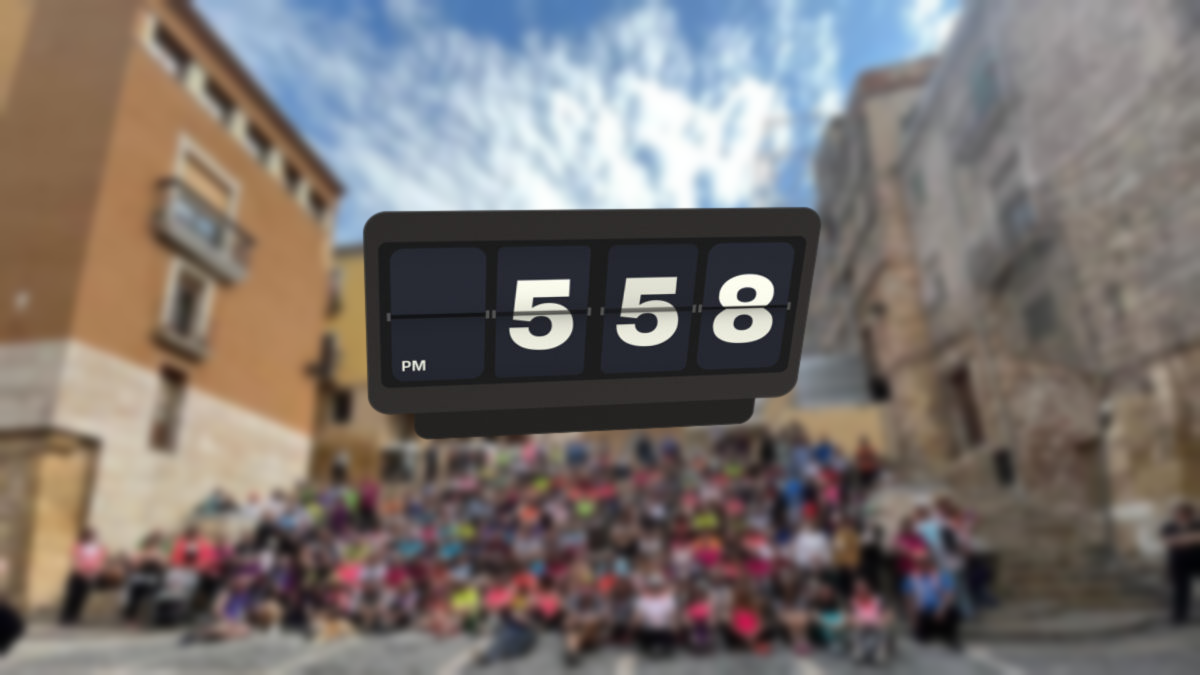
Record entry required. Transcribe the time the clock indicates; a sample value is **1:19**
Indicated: **5:58**
